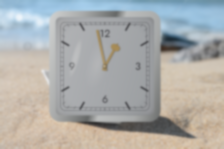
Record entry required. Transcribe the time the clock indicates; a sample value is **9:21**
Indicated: **12:58**
